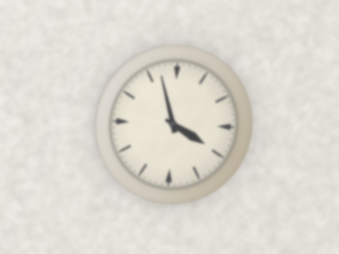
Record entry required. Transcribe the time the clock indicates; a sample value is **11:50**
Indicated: **3:57**
